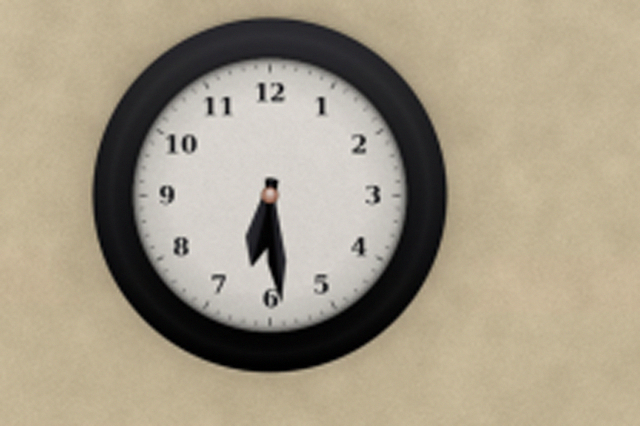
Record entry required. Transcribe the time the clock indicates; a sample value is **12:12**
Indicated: **6:29**
